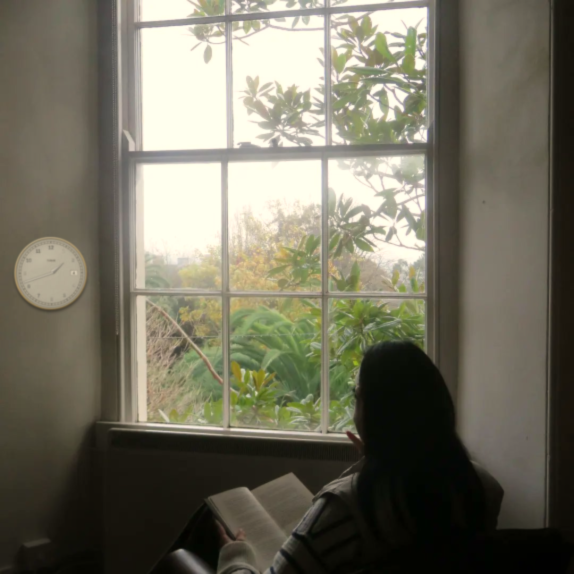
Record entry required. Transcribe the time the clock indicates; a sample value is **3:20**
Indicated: **1:42**
